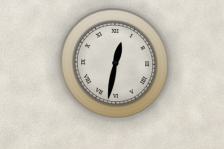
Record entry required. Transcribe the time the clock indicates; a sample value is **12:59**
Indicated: **12:32**
